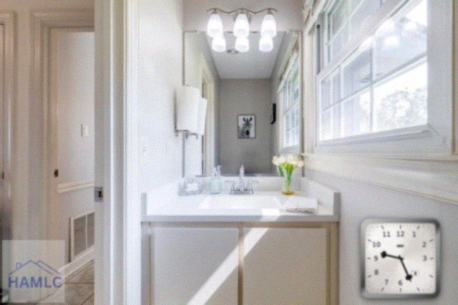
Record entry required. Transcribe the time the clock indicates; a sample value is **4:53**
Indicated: **9:26**
